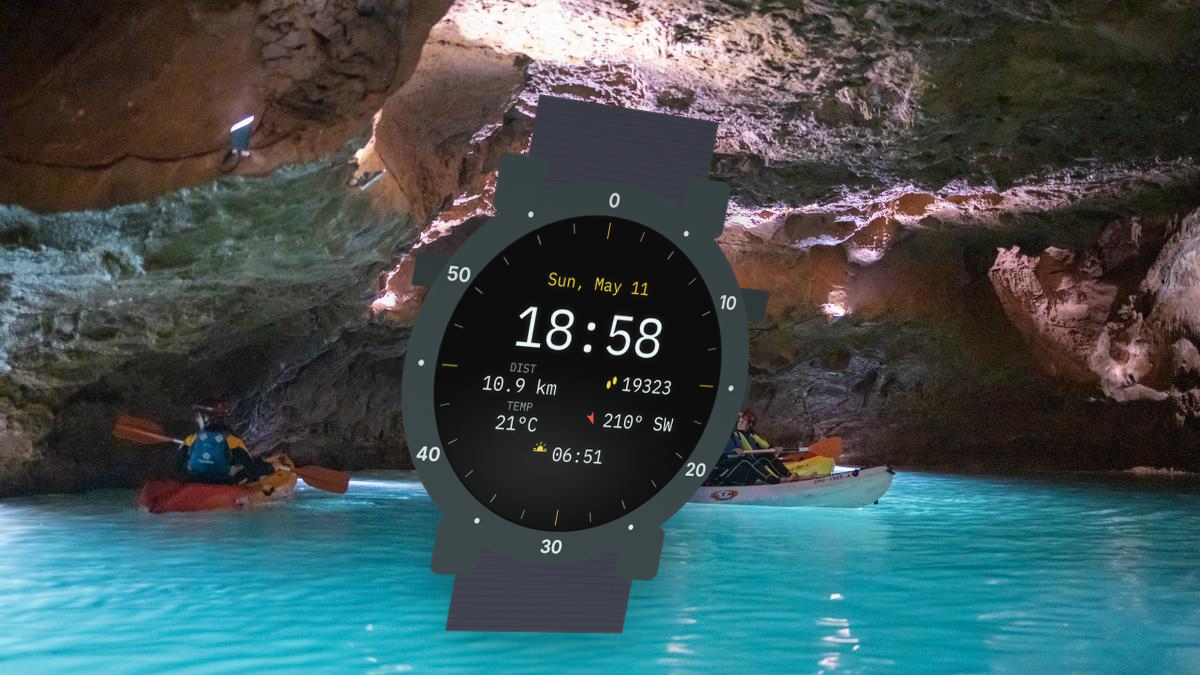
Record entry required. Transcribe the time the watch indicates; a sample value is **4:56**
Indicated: **18:58**
